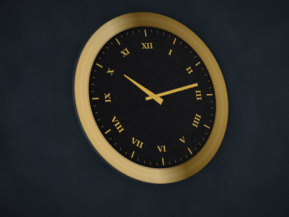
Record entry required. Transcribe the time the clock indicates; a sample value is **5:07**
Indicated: **10:13**
